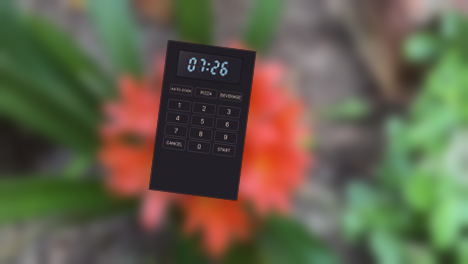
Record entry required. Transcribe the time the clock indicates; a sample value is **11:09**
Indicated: **7:26**
